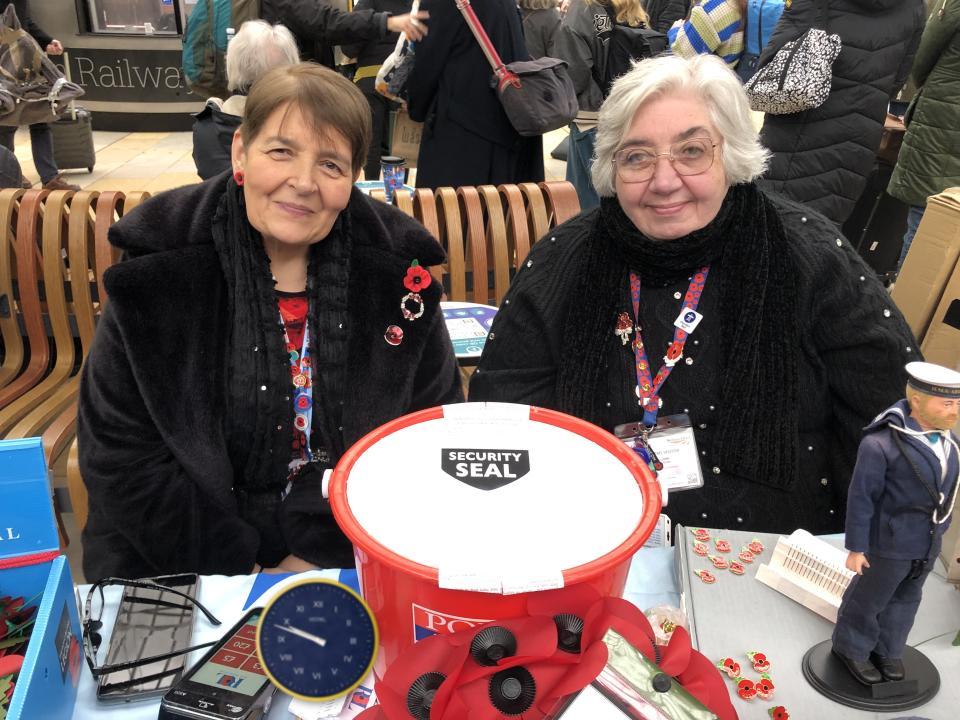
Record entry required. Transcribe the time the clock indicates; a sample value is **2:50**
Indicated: **9:48**
